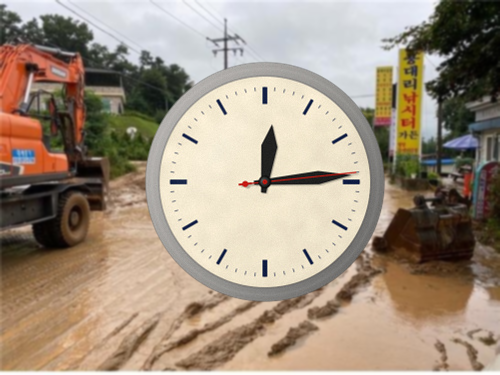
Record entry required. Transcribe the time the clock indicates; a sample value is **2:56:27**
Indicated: **12:14:14**
